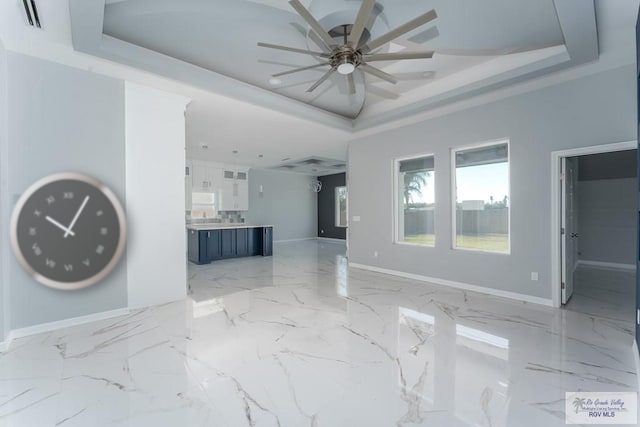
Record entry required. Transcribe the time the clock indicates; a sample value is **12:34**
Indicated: **10:05**
